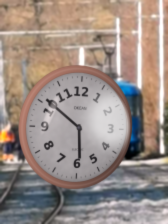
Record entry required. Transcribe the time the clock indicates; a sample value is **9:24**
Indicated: **5:51**
